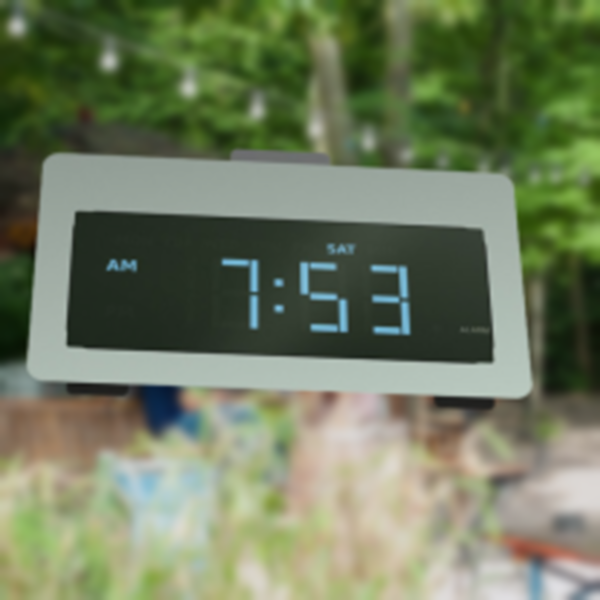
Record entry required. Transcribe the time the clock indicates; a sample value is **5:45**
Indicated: **7:53**
